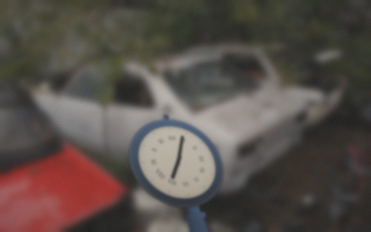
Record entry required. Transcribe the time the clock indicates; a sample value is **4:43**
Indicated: **7:04**
